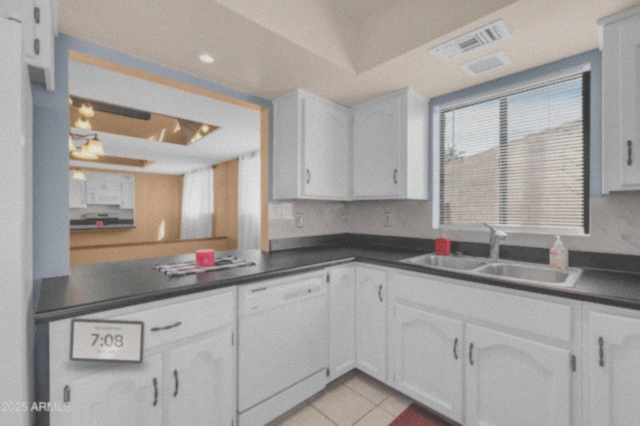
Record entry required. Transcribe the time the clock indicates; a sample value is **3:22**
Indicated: **7:08**
